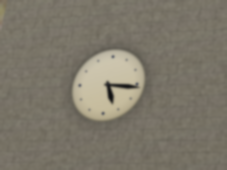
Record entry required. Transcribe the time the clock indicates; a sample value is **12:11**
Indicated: **5:16**
